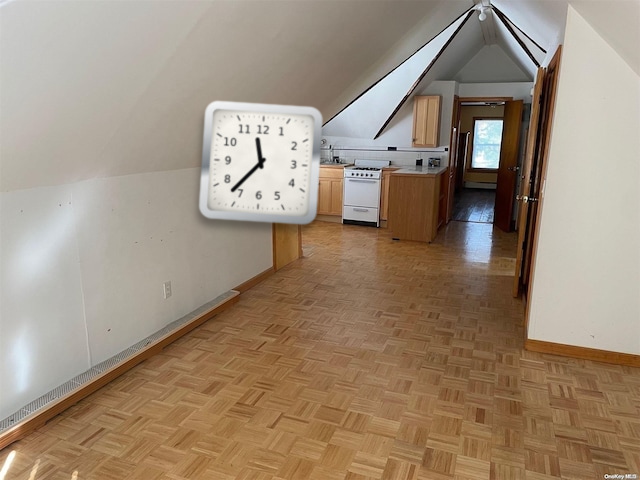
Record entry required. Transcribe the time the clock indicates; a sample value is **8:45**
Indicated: **11:37**
